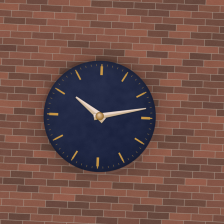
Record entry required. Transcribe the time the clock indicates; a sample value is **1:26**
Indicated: **10:13**
